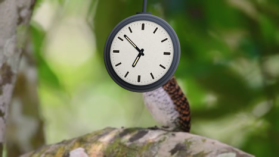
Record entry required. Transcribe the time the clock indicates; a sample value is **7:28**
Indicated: **6:52**
